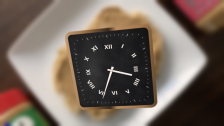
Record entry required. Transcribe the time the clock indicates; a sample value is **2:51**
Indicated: **3:34**
